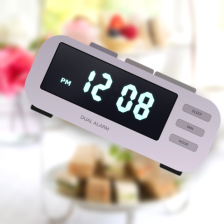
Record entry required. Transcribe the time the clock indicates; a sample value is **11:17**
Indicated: **12:08**
